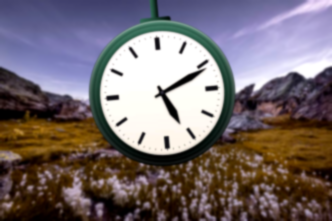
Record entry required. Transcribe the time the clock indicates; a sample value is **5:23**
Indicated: **5:11**
